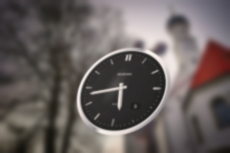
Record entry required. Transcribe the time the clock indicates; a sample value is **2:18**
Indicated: **5:43**
